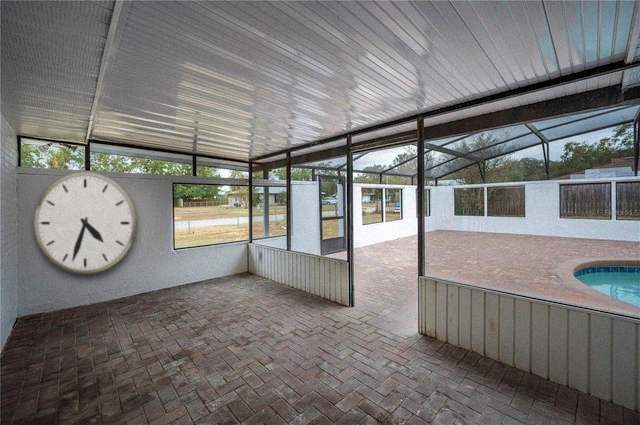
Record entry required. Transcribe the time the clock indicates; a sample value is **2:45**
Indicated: **4:33**
